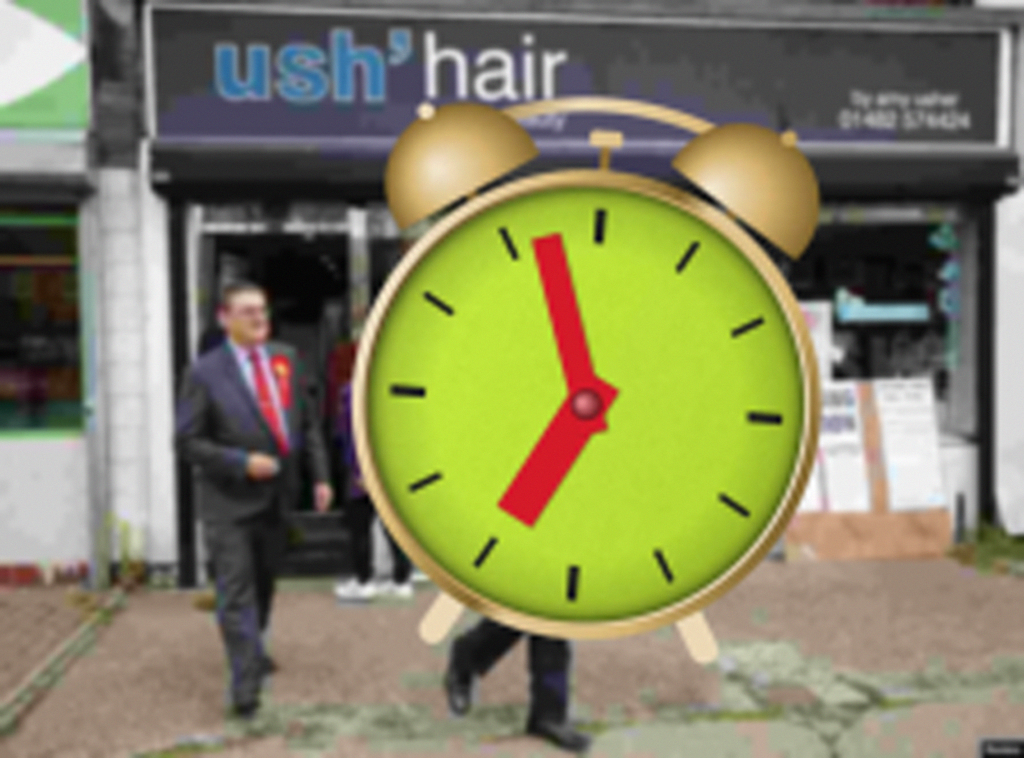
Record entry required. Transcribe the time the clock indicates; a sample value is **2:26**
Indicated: **6:57**
